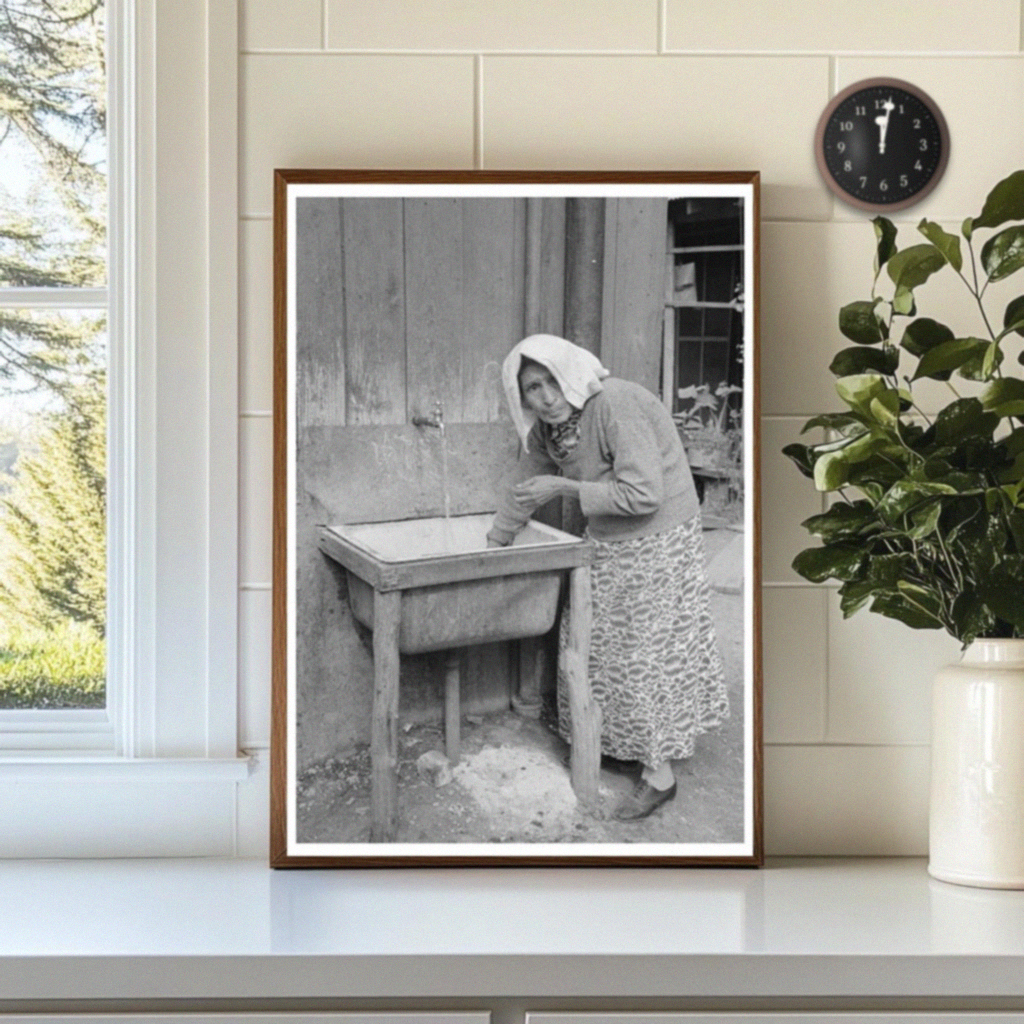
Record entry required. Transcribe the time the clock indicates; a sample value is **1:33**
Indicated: **12:02**
